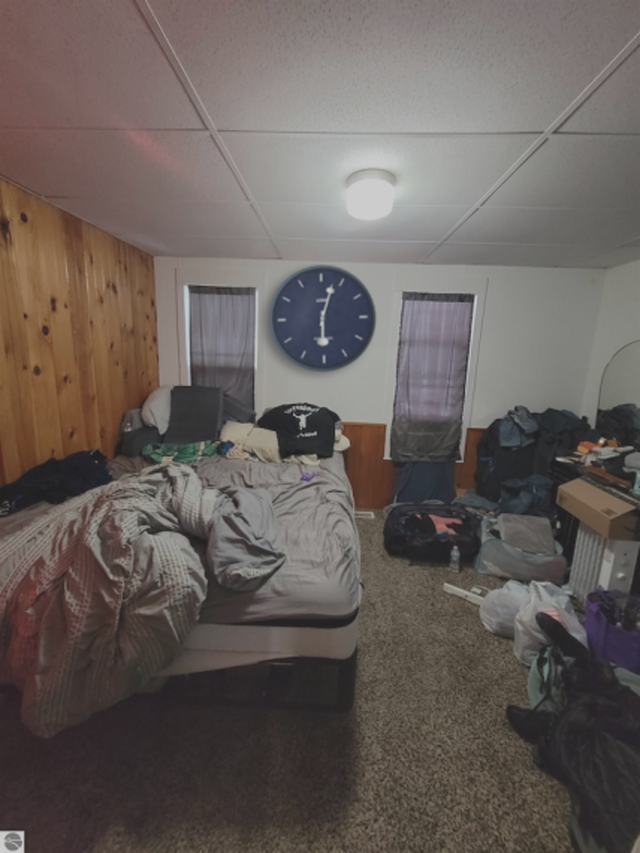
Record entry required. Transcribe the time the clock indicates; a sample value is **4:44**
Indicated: **6:03**
